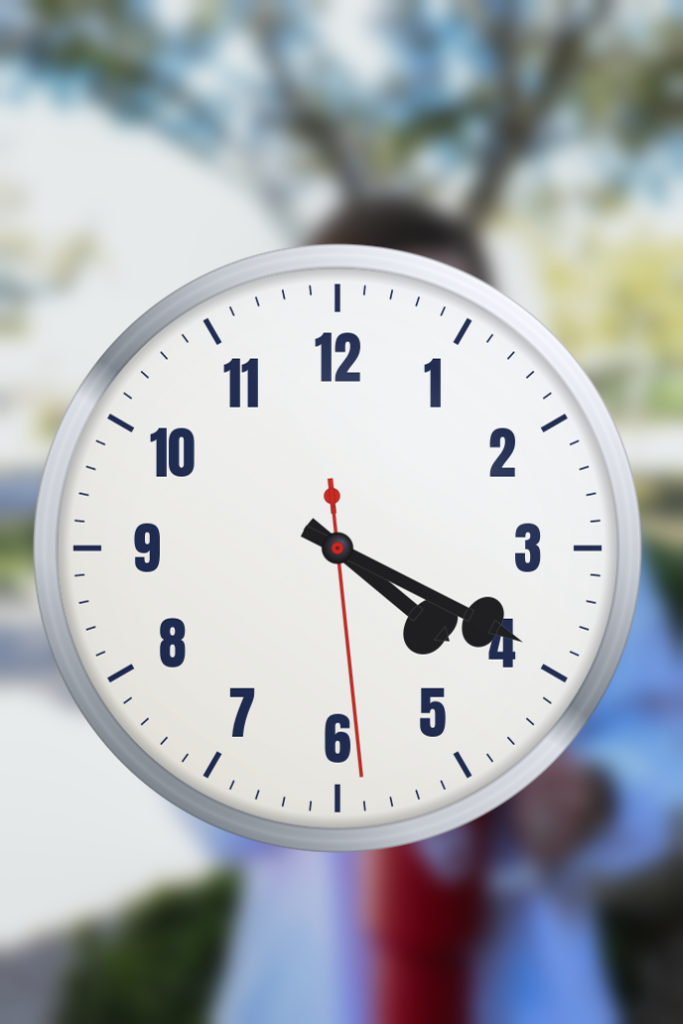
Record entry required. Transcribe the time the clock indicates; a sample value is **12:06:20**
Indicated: **4:19:29**
